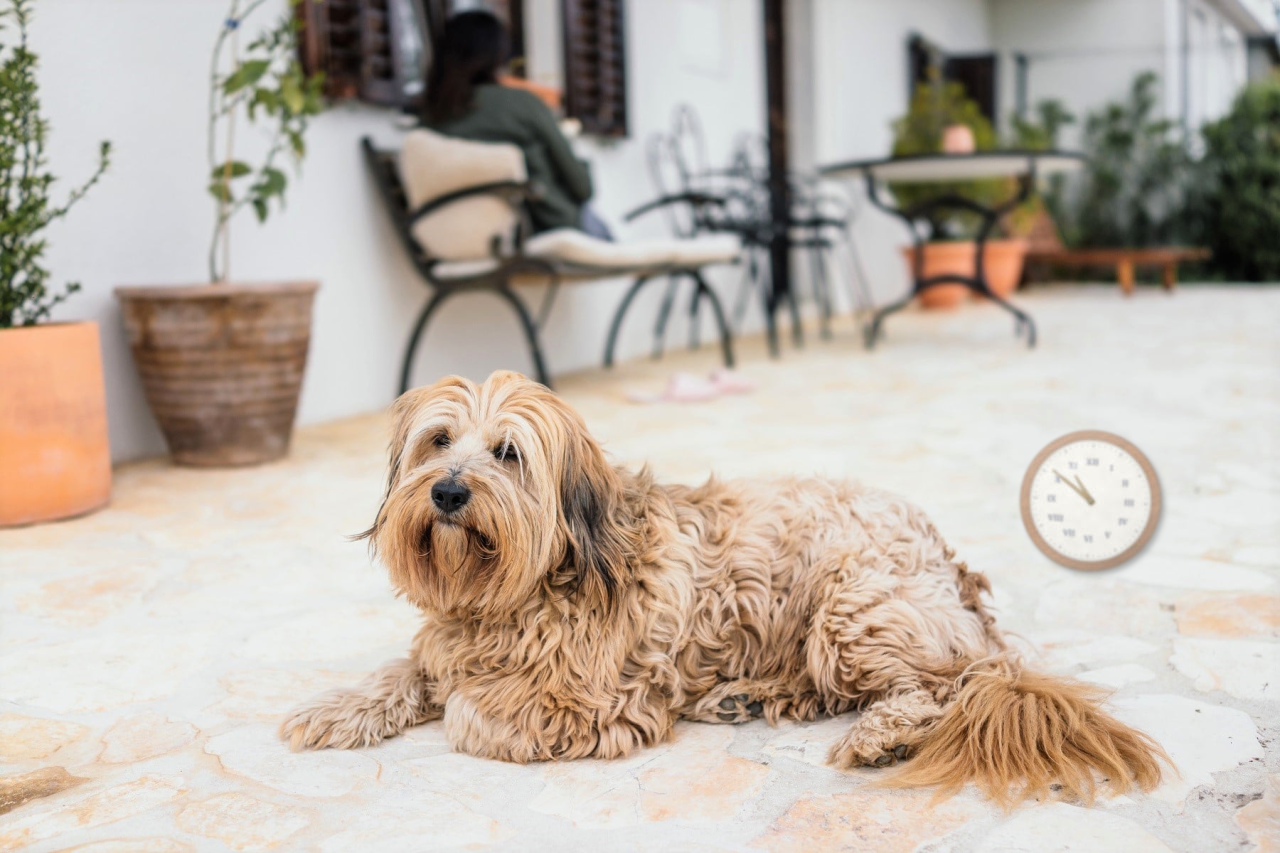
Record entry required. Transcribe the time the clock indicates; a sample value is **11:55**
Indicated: **10:51**
